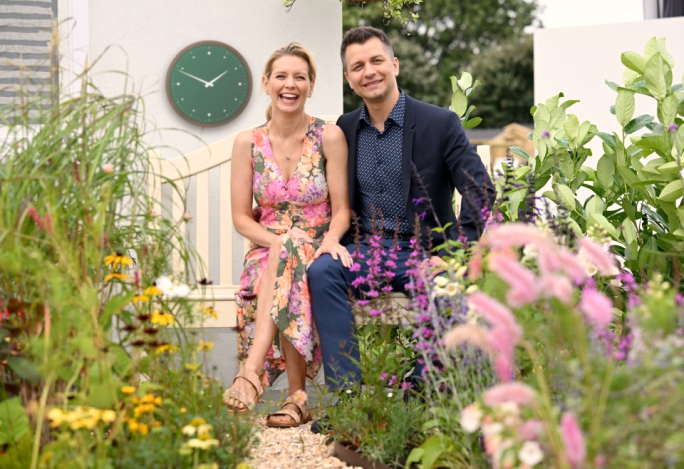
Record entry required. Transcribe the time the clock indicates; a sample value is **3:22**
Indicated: **1:49**
